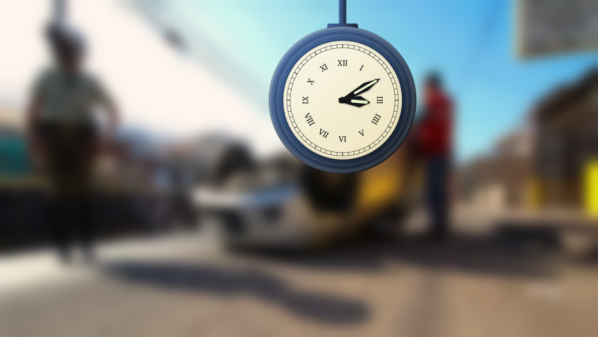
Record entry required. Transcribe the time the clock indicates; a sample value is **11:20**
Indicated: **3:10**
